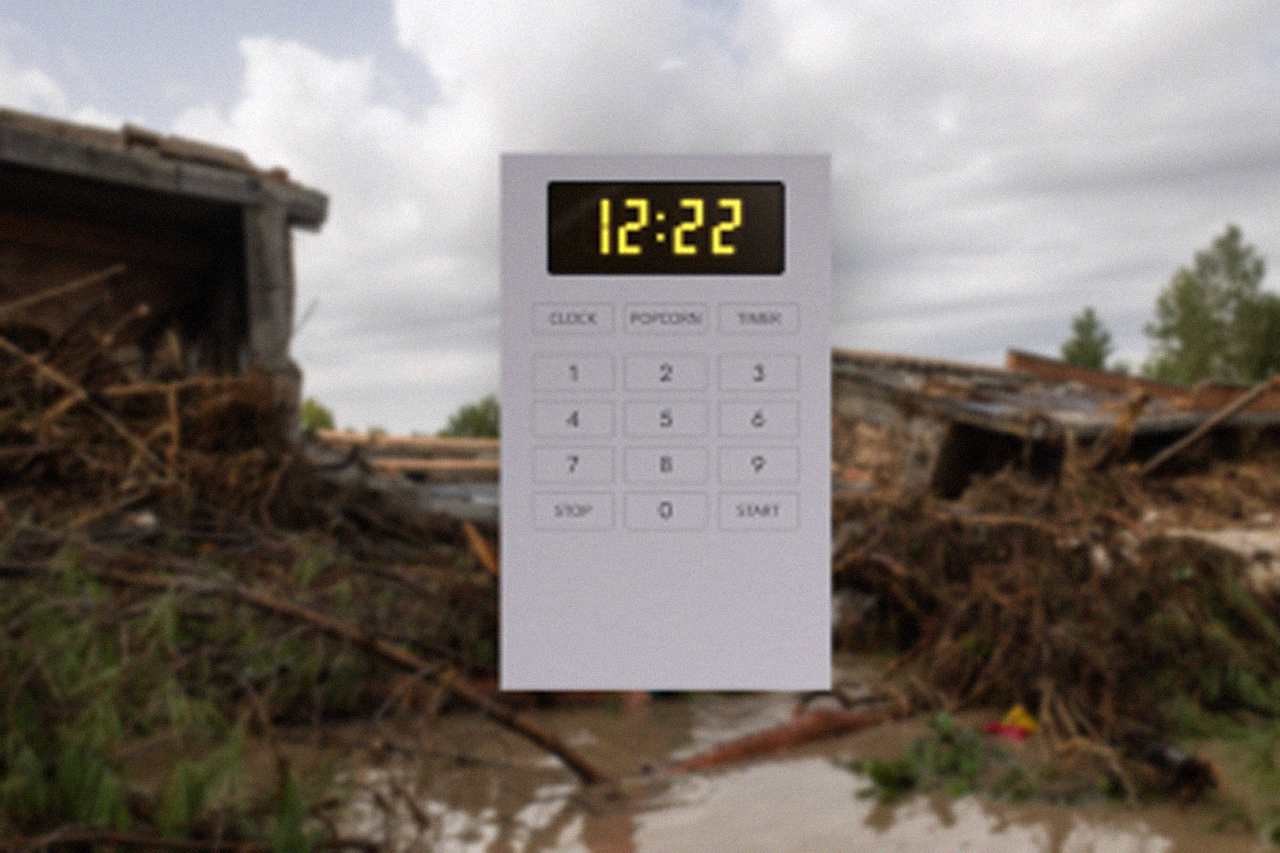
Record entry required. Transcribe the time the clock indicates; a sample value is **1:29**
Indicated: **12:22**
